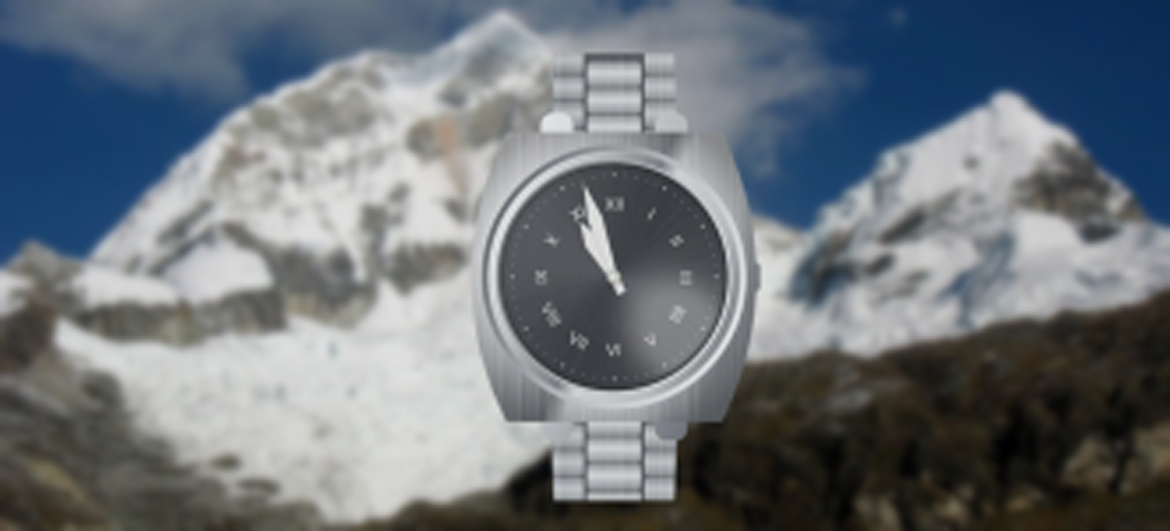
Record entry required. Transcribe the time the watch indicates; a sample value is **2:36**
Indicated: **10:57**
